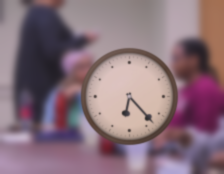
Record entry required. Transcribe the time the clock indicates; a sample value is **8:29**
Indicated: **6:23**
